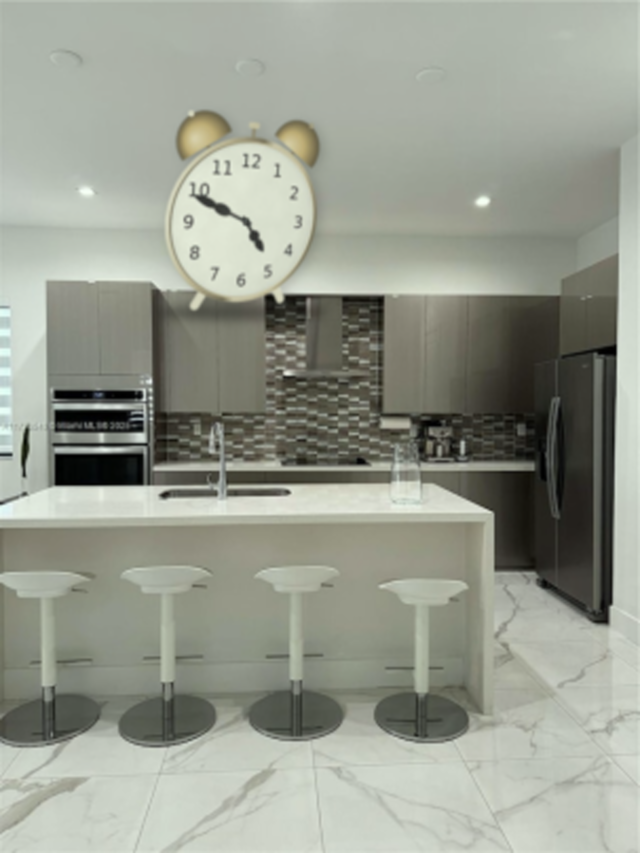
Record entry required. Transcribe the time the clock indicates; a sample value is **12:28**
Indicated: **4:49**
